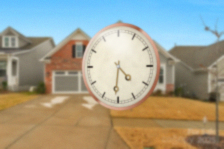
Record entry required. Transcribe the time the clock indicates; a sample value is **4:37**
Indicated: **4:31**
